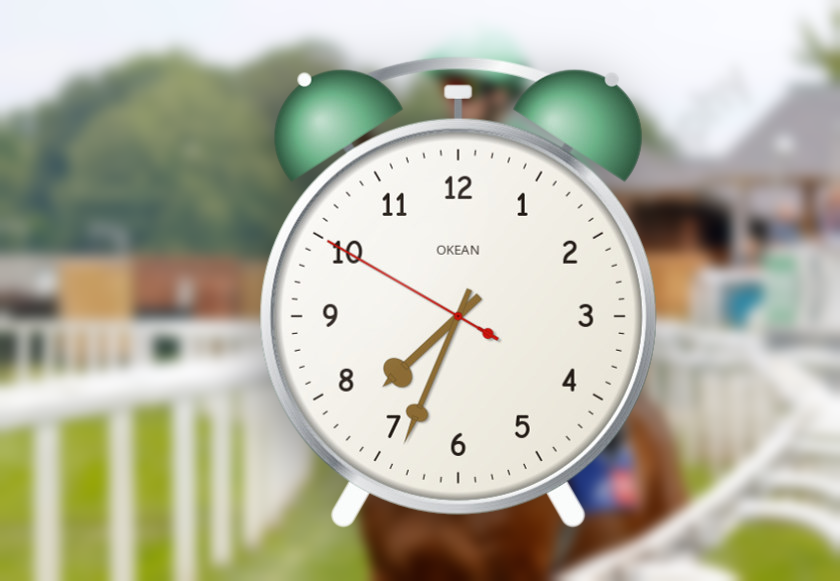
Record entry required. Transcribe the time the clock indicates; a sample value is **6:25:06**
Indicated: **7:33:50**
